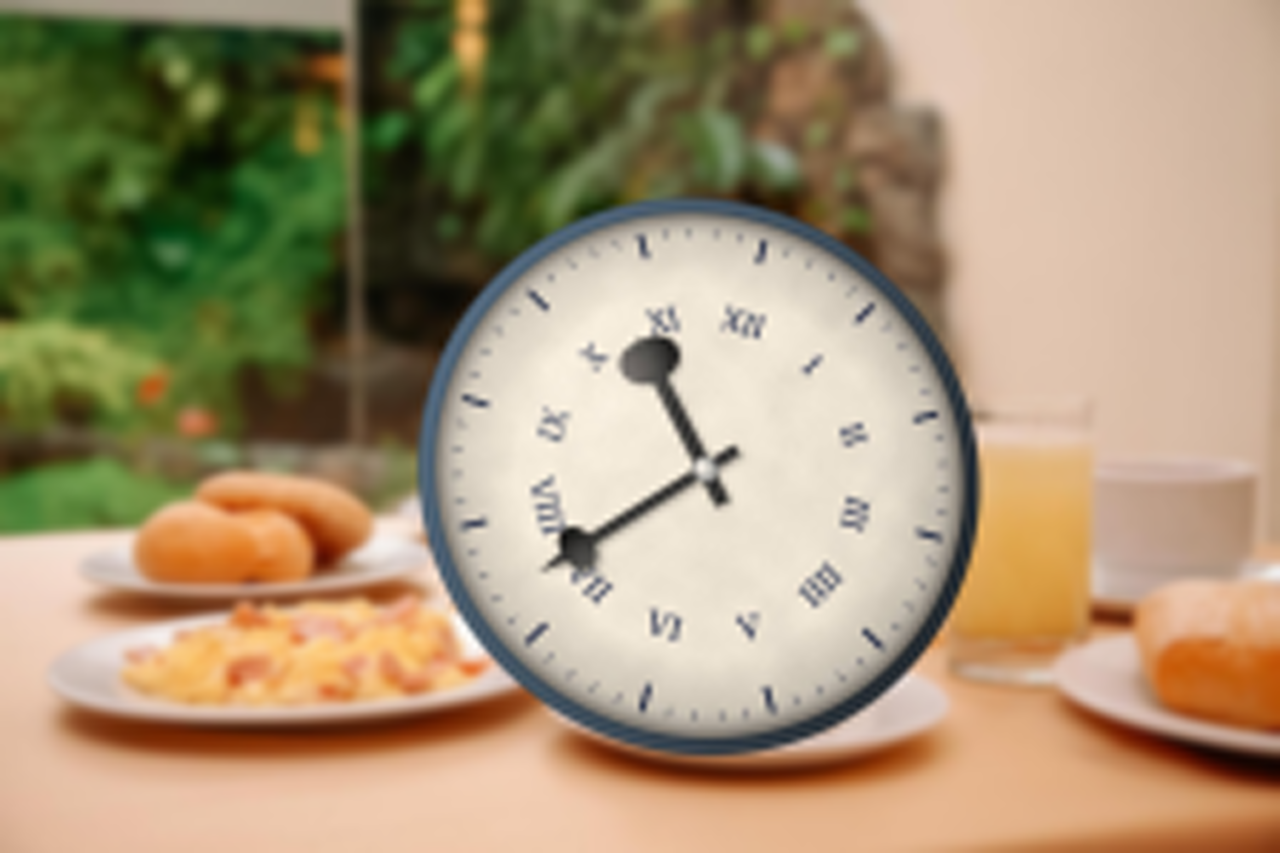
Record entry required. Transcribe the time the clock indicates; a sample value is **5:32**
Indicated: **10:37**
